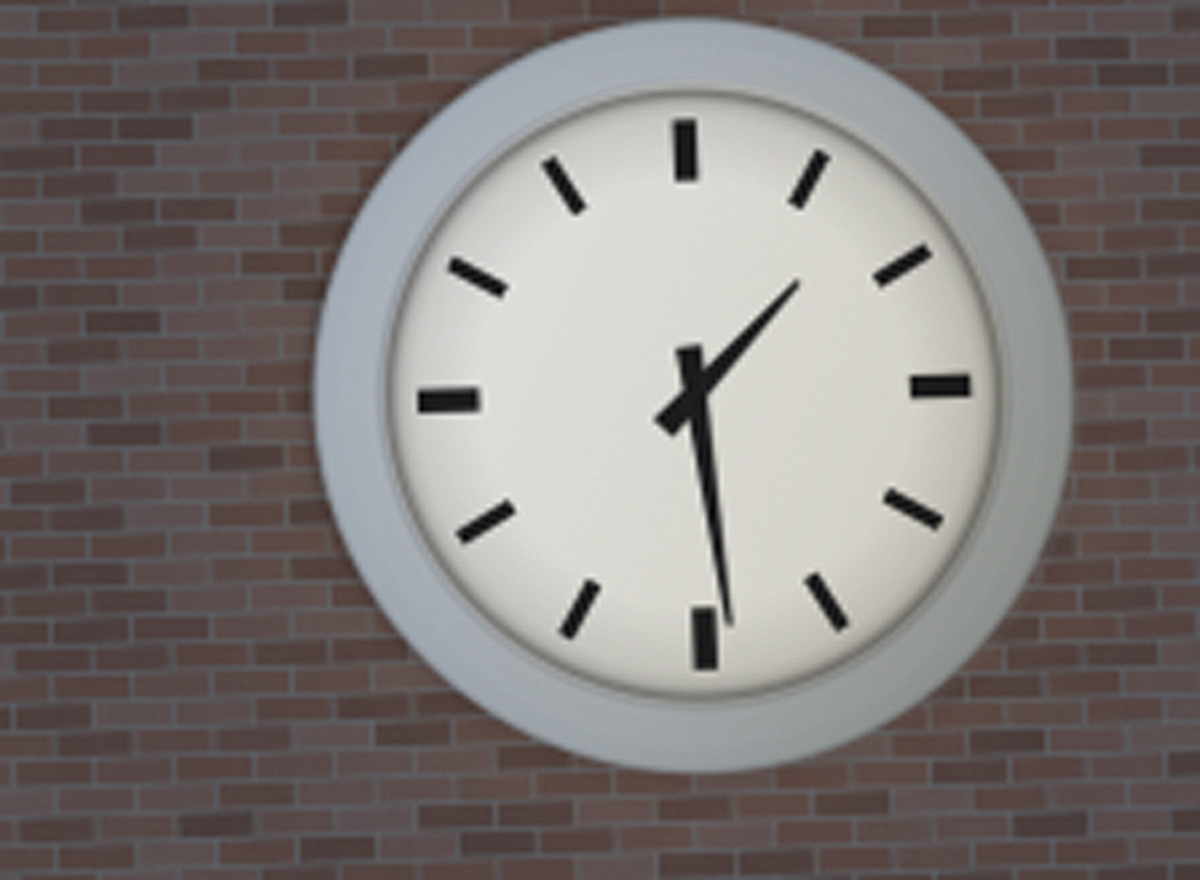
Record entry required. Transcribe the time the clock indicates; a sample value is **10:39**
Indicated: **1:29**
